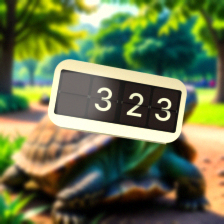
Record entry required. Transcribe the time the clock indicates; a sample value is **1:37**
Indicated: **3:23**
